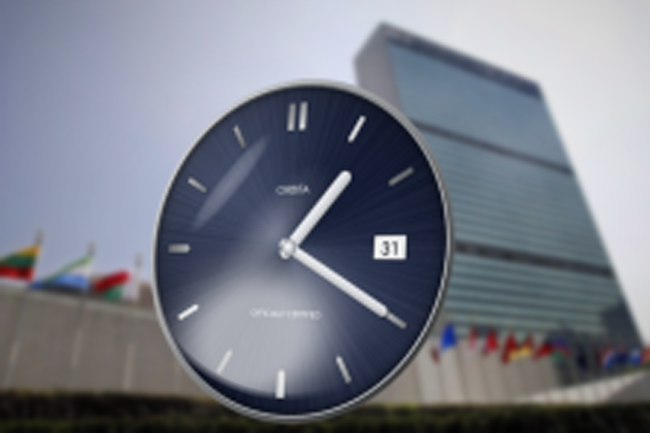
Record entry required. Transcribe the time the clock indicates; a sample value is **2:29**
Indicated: **1:20**
